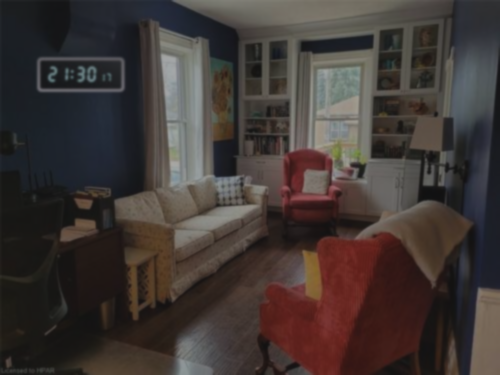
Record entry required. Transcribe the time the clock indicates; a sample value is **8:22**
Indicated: **21:30**
